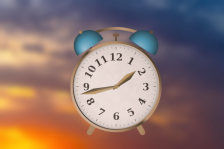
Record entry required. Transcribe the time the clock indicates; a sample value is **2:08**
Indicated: **1:43**
